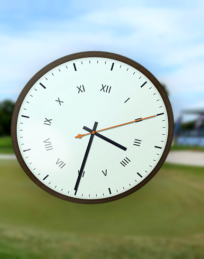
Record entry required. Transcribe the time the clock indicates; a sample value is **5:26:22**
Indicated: **3:30:10**
